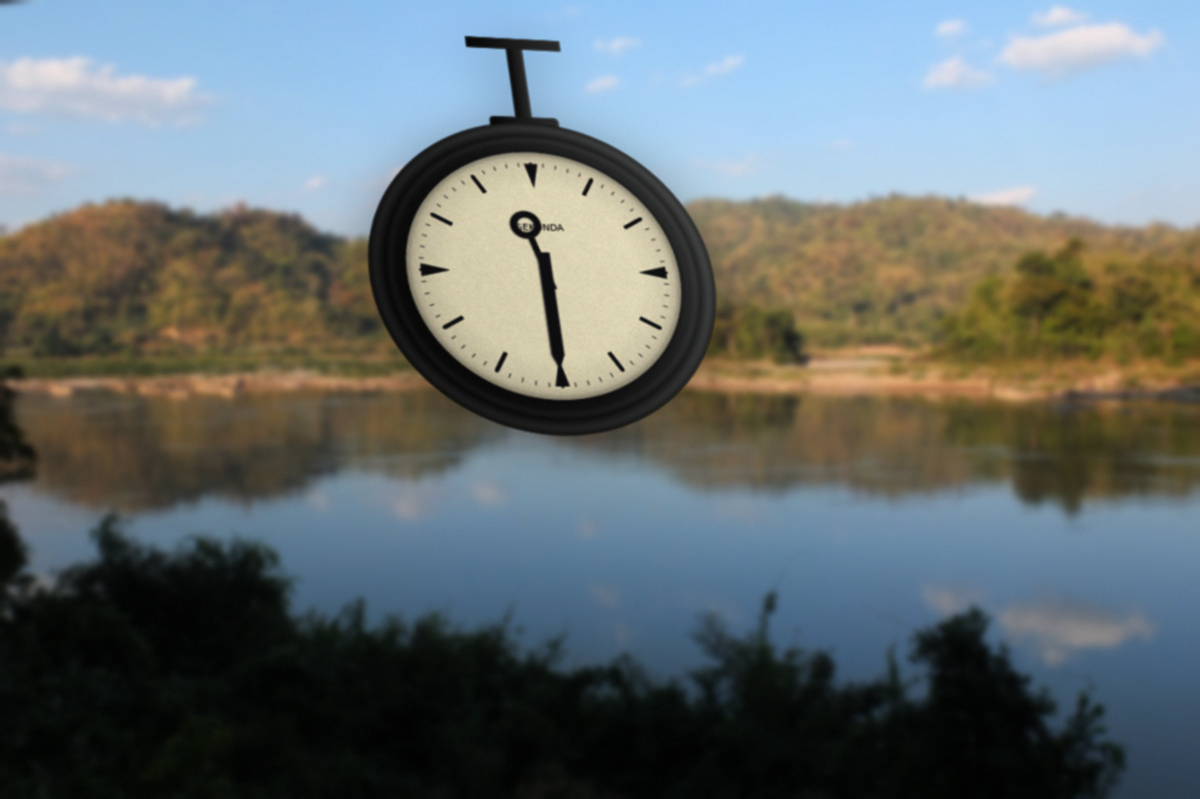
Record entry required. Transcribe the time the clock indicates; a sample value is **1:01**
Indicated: **11:30**
